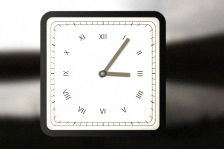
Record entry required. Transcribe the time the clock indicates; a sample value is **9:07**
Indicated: **3:06**
